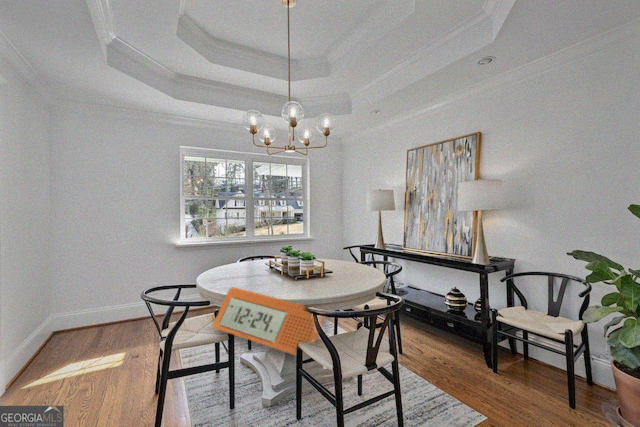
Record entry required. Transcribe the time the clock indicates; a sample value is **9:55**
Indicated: **12:24**
